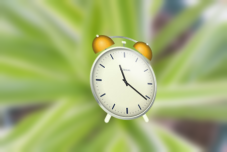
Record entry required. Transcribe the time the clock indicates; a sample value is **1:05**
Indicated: **11:21**
